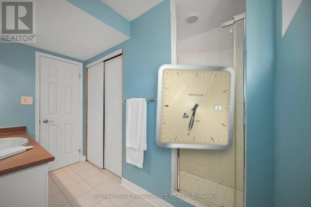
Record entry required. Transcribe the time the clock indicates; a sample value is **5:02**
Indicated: **7:32**
